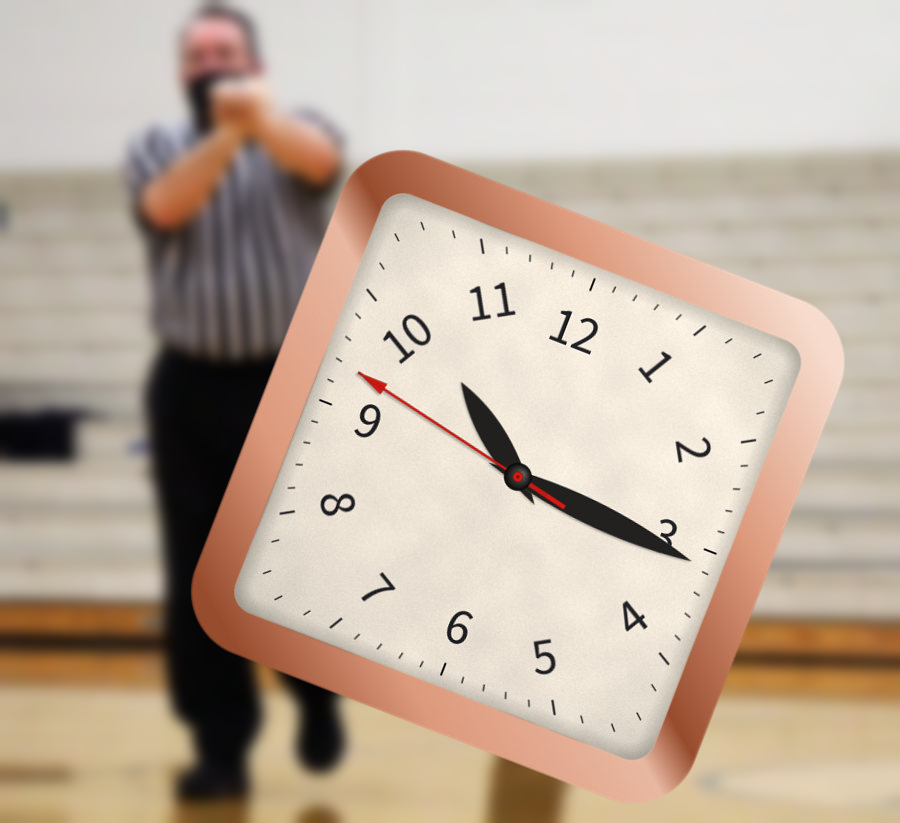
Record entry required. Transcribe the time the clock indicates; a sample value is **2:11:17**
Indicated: **10:15:47**
